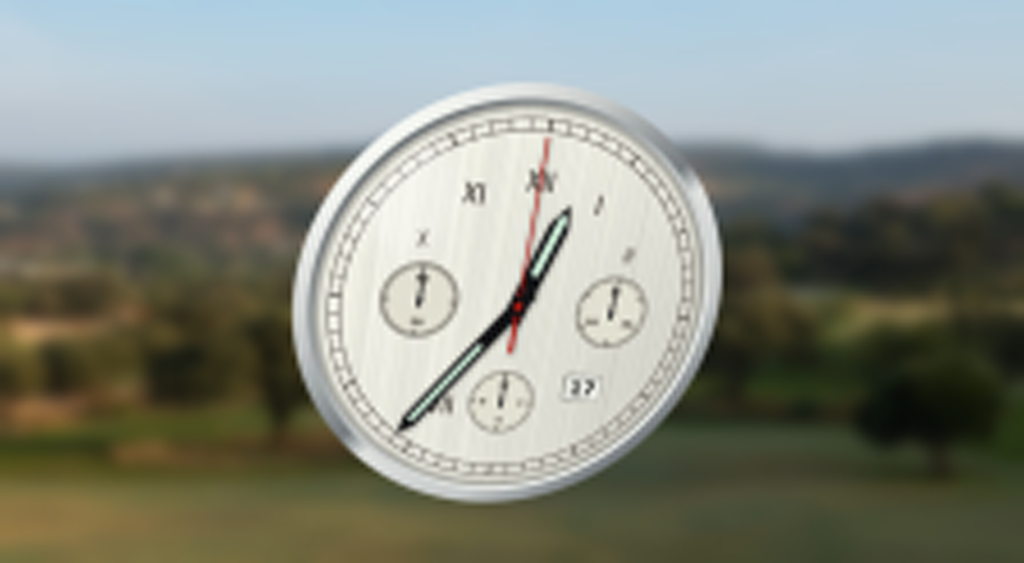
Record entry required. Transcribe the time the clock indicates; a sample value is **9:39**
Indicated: **12:36**
